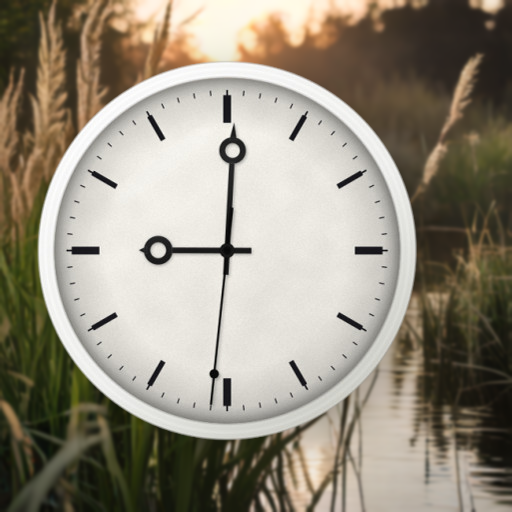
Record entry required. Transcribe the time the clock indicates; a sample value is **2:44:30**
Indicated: **9:00:31**
